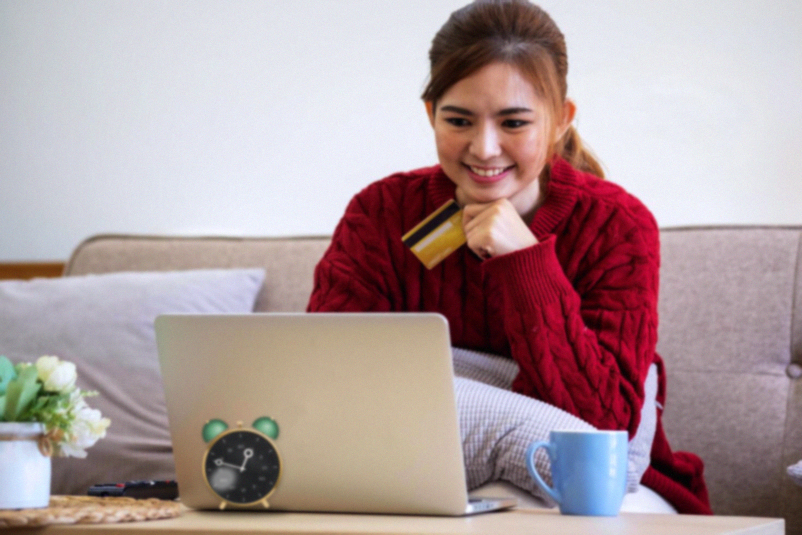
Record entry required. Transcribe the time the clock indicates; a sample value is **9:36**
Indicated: **12:48**
